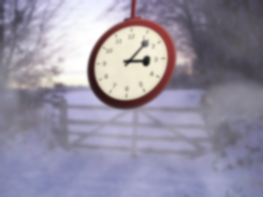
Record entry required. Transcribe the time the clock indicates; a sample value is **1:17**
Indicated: **3:07**
